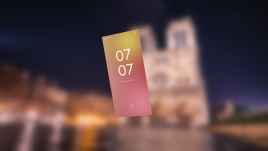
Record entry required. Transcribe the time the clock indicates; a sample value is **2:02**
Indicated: **7:07**
